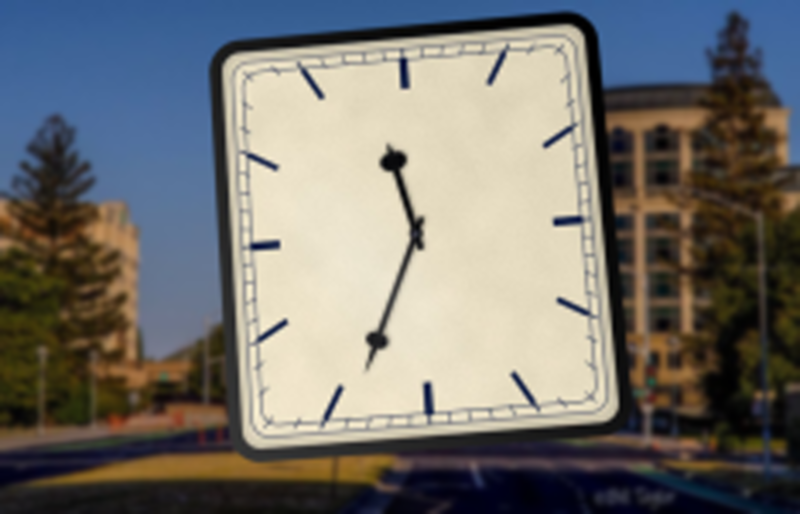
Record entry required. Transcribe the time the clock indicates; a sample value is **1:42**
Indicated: **11:34**
